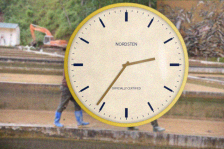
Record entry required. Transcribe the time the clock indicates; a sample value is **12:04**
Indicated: **2:36**
